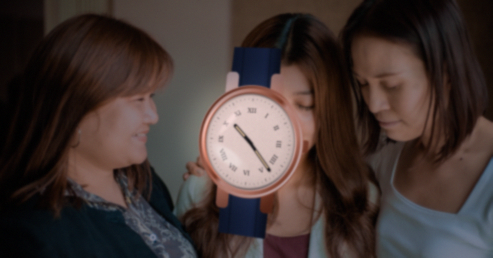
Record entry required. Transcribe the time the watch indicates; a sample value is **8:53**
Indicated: **10:23**
